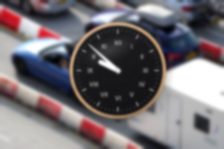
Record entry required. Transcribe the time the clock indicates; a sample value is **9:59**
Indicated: **9:52**
